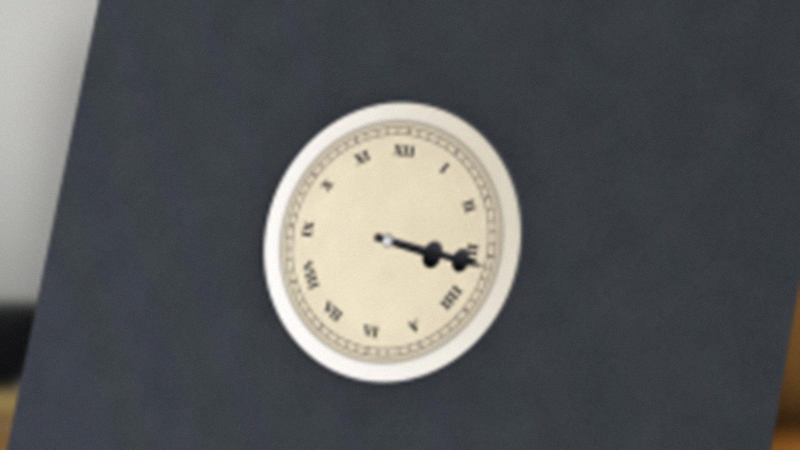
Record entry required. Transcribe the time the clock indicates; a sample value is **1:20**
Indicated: **3:16**
